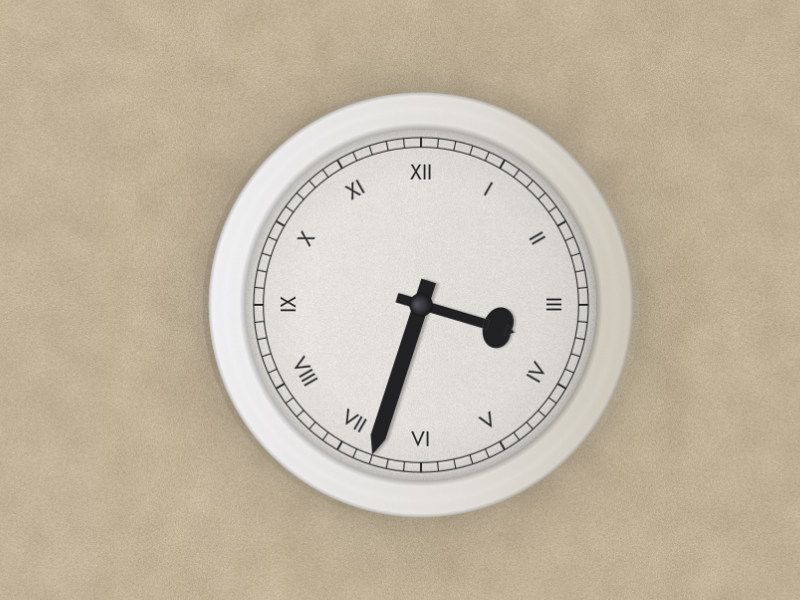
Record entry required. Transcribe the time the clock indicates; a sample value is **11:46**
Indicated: **3:33**
